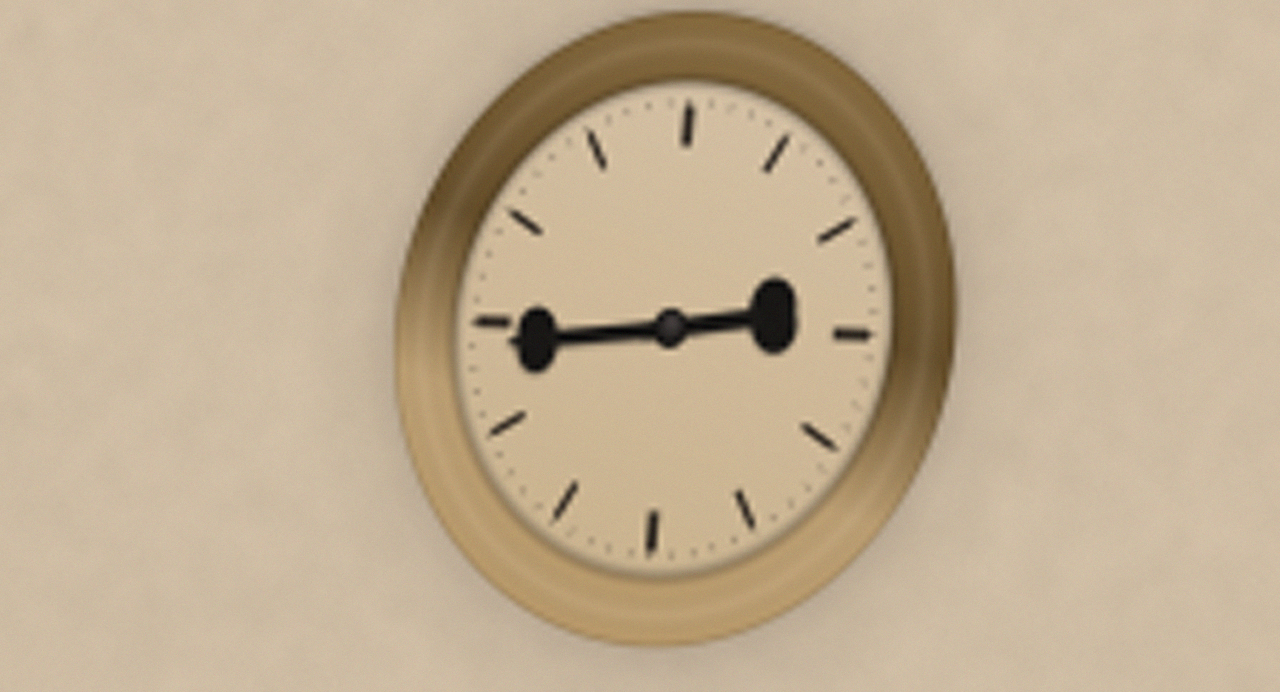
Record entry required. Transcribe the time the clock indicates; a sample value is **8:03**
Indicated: **2:44**
